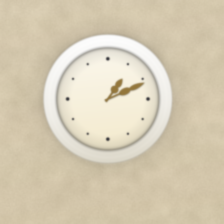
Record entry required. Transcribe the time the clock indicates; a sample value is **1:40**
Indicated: **1:11**
